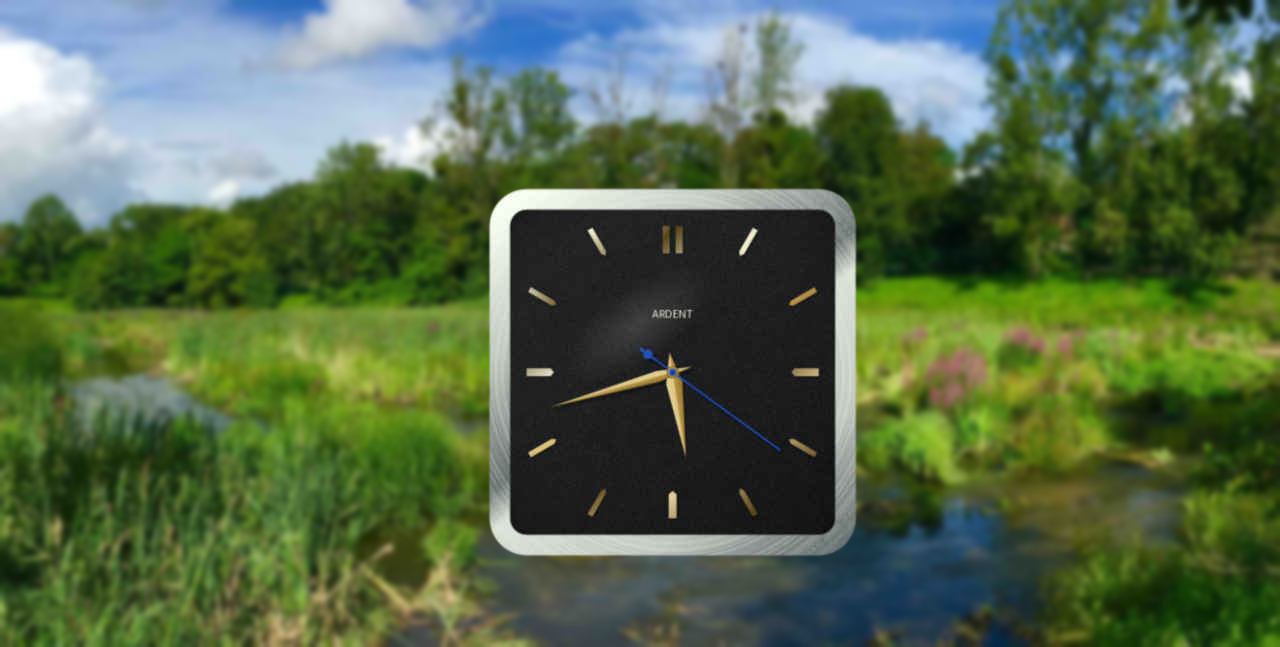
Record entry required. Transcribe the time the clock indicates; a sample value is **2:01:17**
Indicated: **5:42:21**
